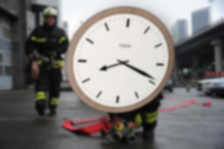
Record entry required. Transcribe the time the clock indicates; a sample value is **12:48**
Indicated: **8:19**
